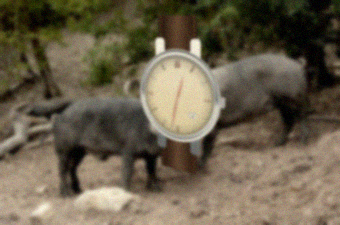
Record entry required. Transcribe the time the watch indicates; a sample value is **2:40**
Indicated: **12:32**
